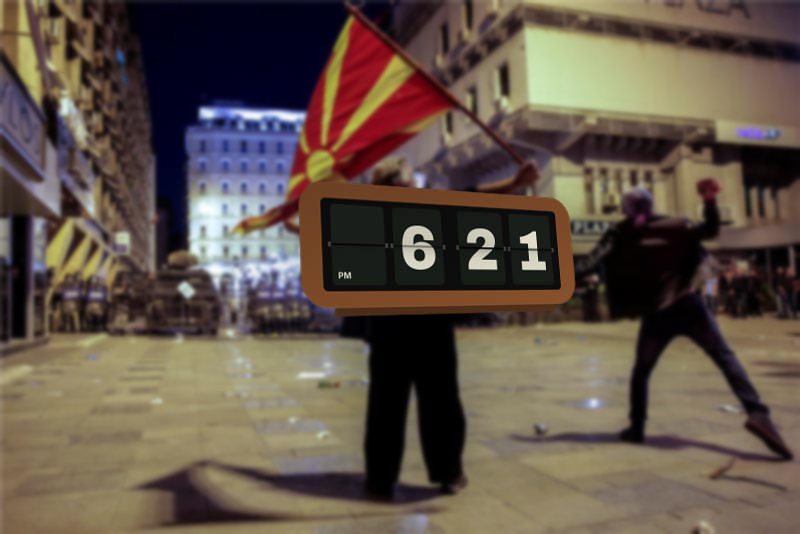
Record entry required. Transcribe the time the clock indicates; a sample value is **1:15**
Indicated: **6:21**
